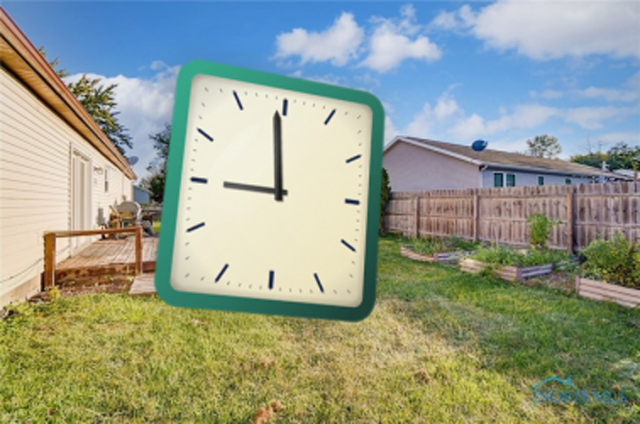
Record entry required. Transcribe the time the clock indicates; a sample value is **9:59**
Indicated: **8:59**
